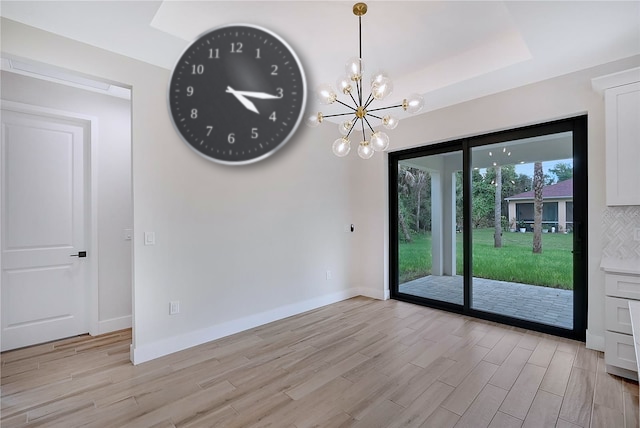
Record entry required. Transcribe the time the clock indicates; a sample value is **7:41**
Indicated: **4:16**
